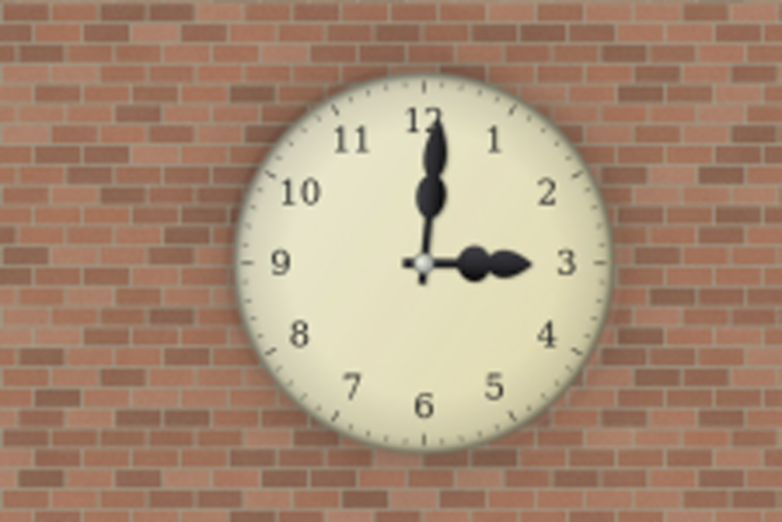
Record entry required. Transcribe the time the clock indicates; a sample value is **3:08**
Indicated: **3:01**
